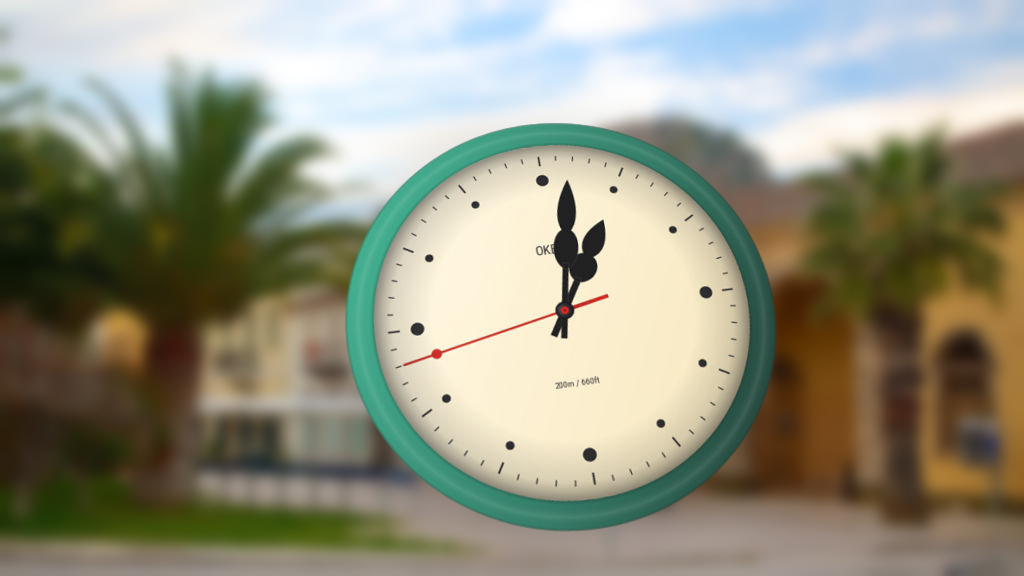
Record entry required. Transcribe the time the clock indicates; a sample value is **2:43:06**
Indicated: **1:01:43**
